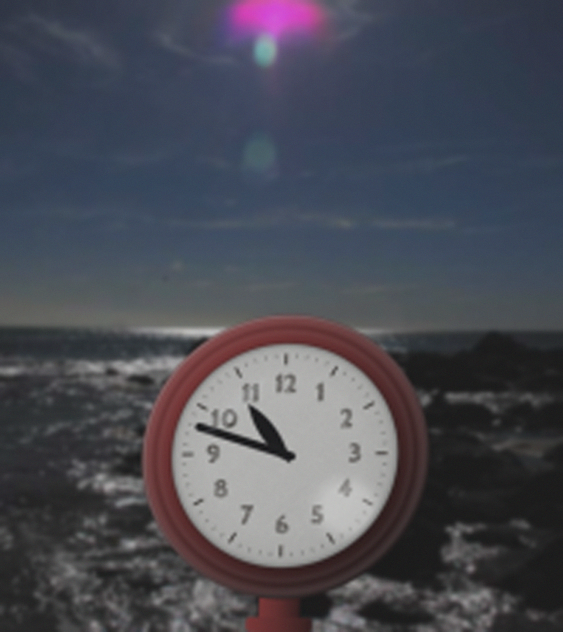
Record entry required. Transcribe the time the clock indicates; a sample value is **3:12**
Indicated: **10:48**
